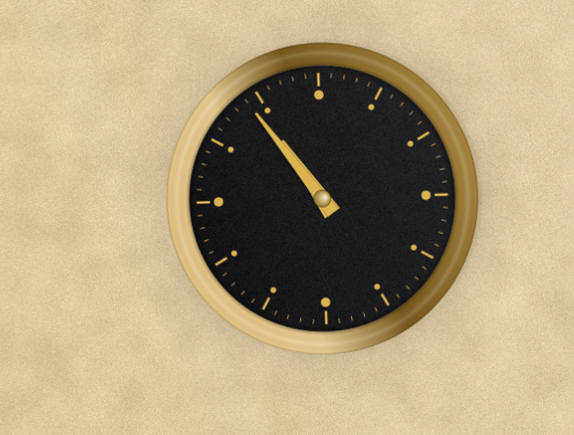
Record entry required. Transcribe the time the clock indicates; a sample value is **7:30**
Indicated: **10:54**
